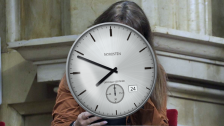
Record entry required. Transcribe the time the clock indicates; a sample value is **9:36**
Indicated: **7:49**
